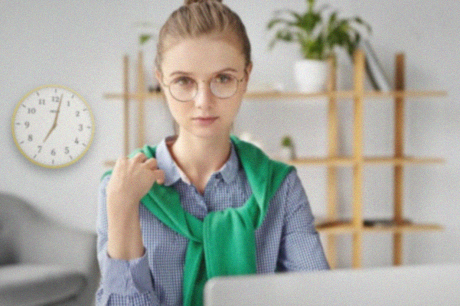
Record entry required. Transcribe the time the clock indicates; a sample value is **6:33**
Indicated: **7:02**
